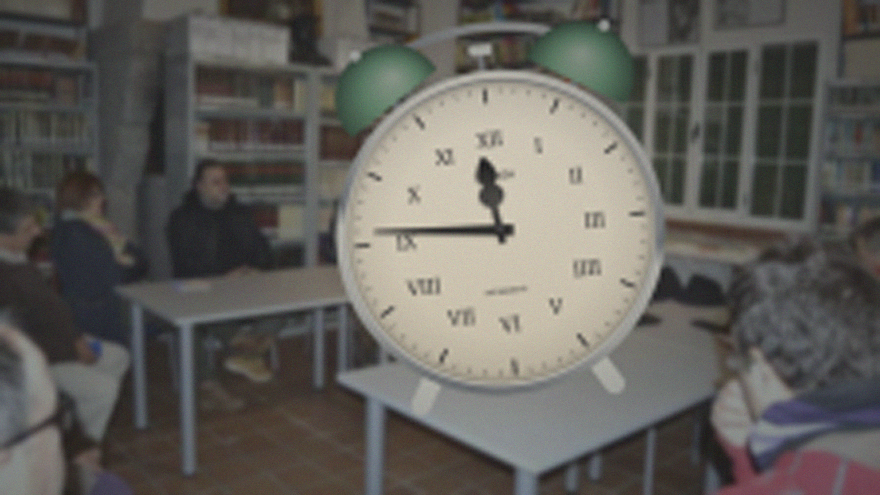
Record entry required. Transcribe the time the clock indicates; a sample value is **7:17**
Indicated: **11:46**
